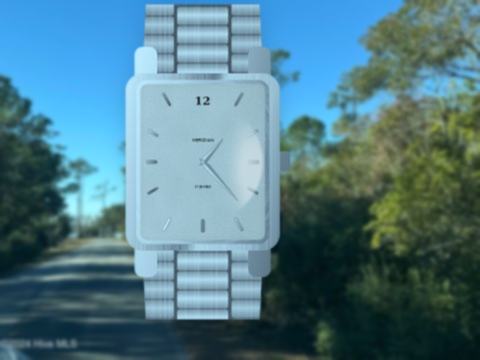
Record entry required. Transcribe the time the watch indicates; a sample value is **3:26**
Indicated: **1:23**
